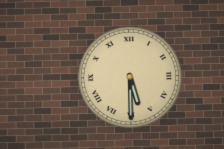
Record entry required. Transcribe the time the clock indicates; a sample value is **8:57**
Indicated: **5:30**
